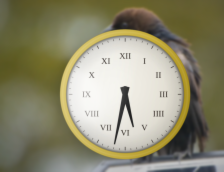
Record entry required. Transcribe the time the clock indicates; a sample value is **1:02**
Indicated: **5:32**
